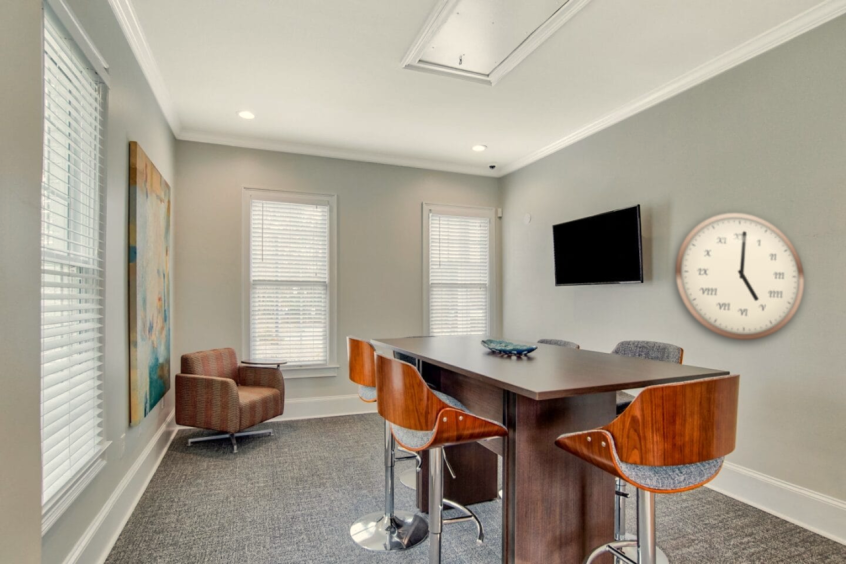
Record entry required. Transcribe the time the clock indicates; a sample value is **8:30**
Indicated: **5:01**
